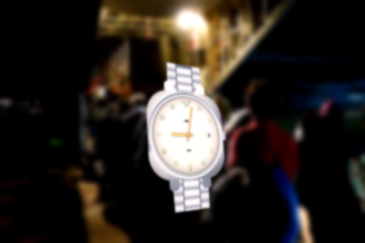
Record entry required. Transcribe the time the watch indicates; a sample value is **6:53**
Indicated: **9:02**
